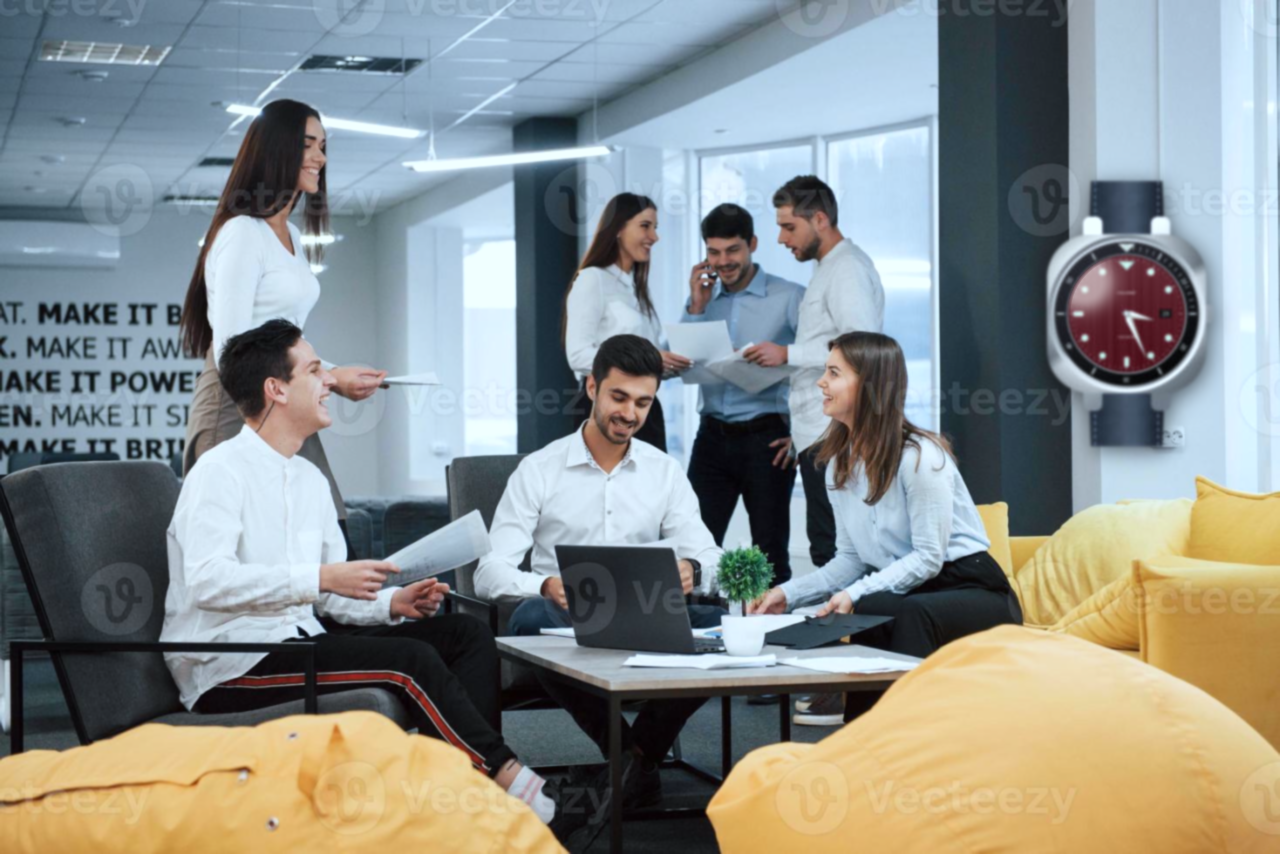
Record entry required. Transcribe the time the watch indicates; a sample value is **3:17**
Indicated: **3:26**
